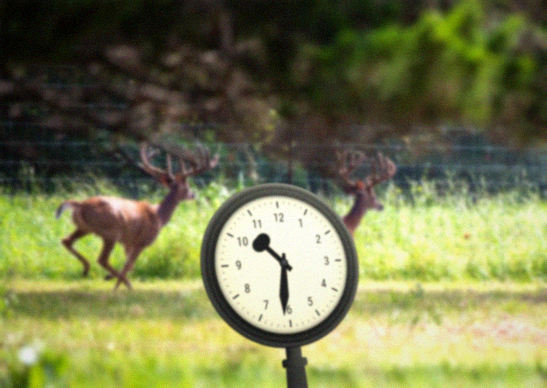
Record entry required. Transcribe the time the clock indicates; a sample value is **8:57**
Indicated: **10:31**
